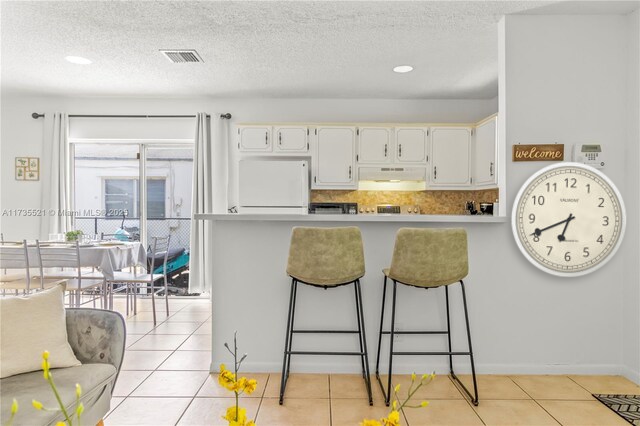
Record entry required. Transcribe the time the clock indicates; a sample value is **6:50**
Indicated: **6:41**
